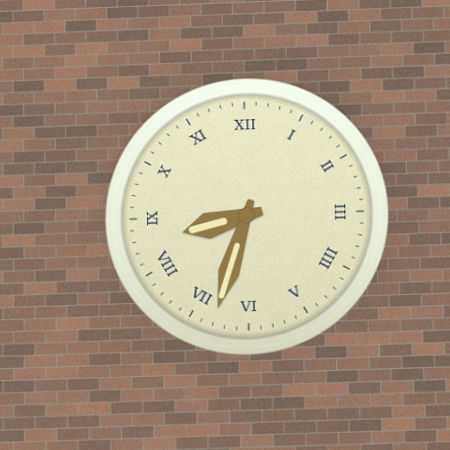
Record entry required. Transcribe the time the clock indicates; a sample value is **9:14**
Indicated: **8:33**
